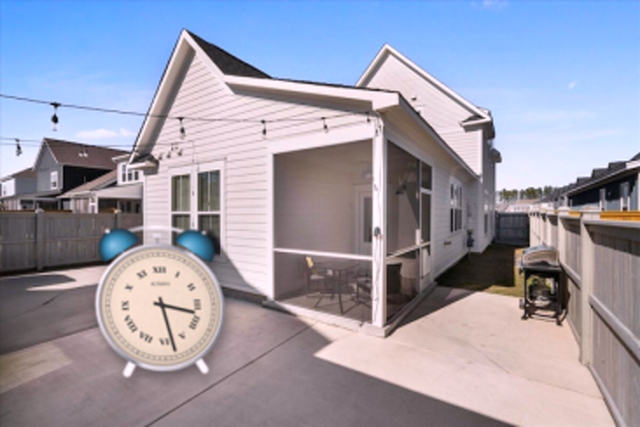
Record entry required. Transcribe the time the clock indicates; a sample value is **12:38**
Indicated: **3:28**
